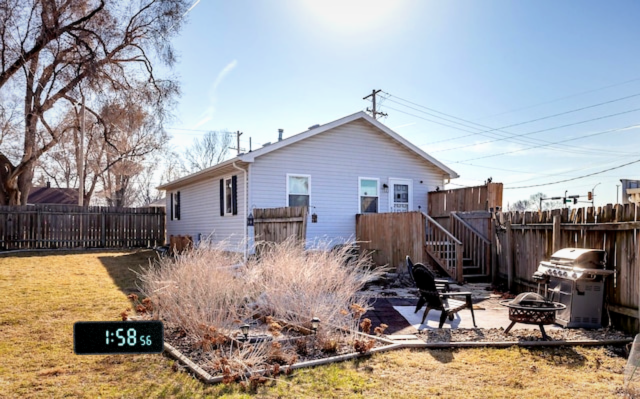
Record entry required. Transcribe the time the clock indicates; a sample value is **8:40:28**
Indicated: **1:58:56**
